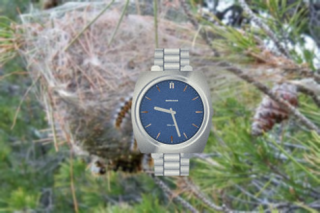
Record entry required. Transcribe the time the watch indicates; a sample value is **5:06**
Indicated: **9:27**
